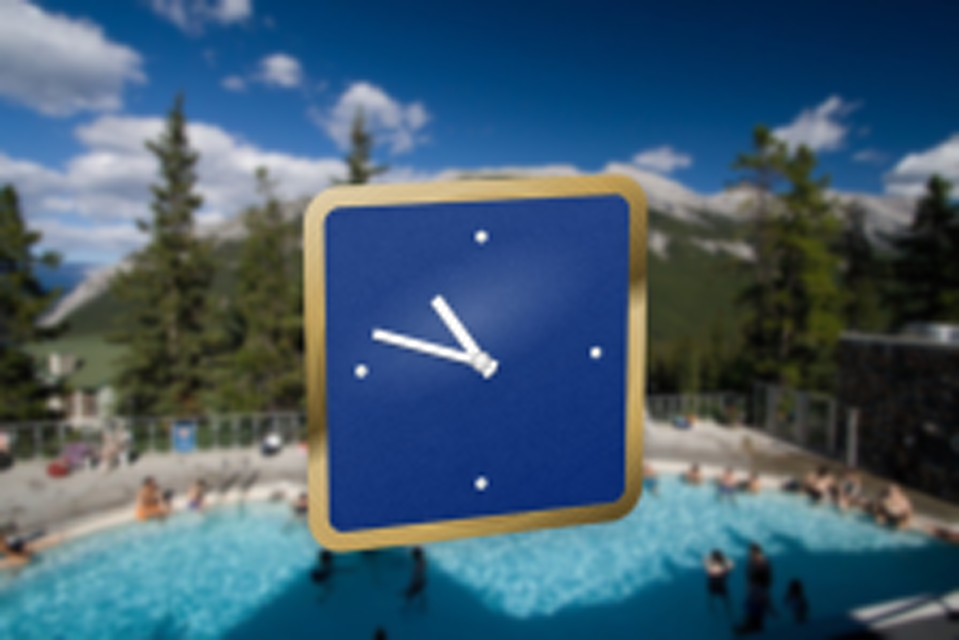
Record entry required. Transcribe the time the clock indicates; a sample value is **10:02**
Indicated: **10:48**
